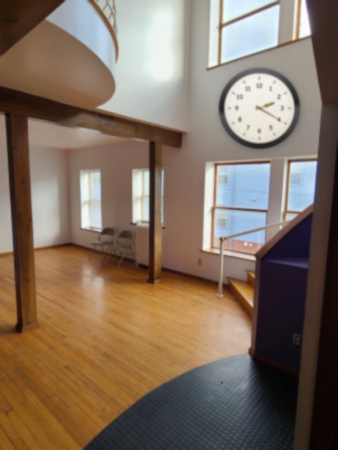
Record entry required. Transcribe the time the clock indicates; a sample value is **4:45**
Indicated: **2:20**
